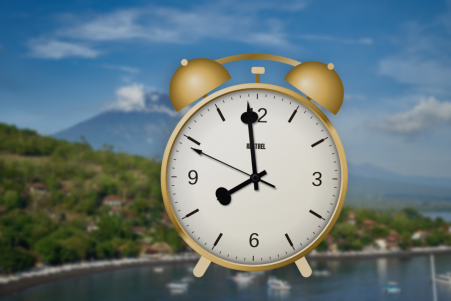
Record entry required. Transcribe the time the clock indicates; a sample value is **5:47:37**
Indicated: **7:58:49**
